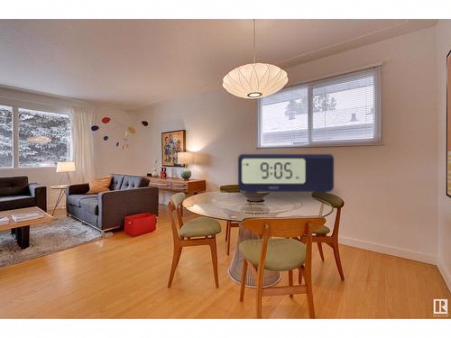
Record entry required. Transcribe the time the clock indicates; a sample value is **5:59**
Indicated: **9:05**
